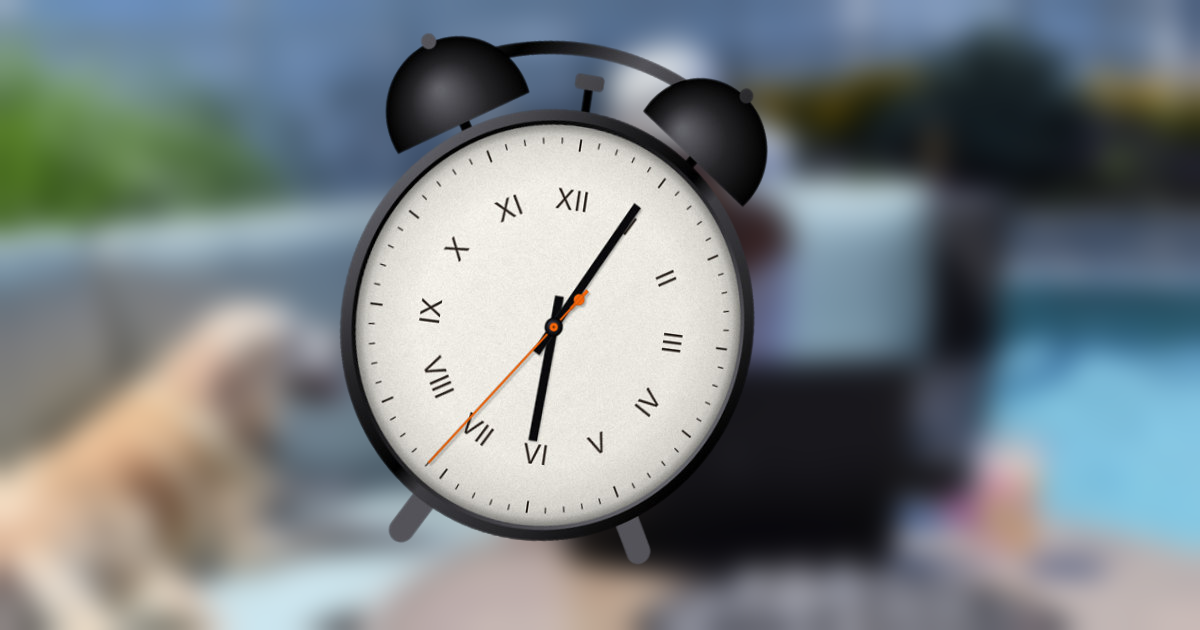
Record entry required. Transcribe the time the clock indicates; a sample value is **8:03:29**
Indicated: **6:04:36**
